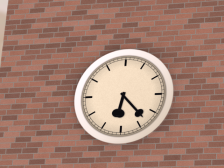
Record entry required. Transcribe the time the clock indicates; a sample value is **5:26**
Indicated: **6:23**
